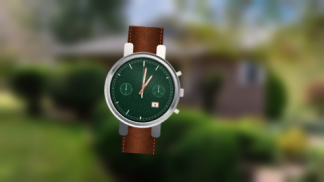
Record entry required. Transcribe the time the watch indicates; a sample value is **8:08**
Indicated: **1:01**
